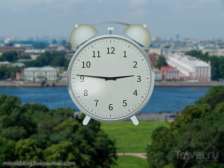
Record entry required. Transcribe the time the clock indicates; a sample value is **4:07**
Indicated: **2:46**
